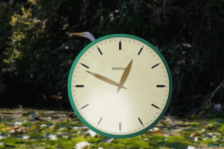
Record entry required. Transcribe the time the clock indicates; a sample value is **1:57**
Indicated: **12:49**
